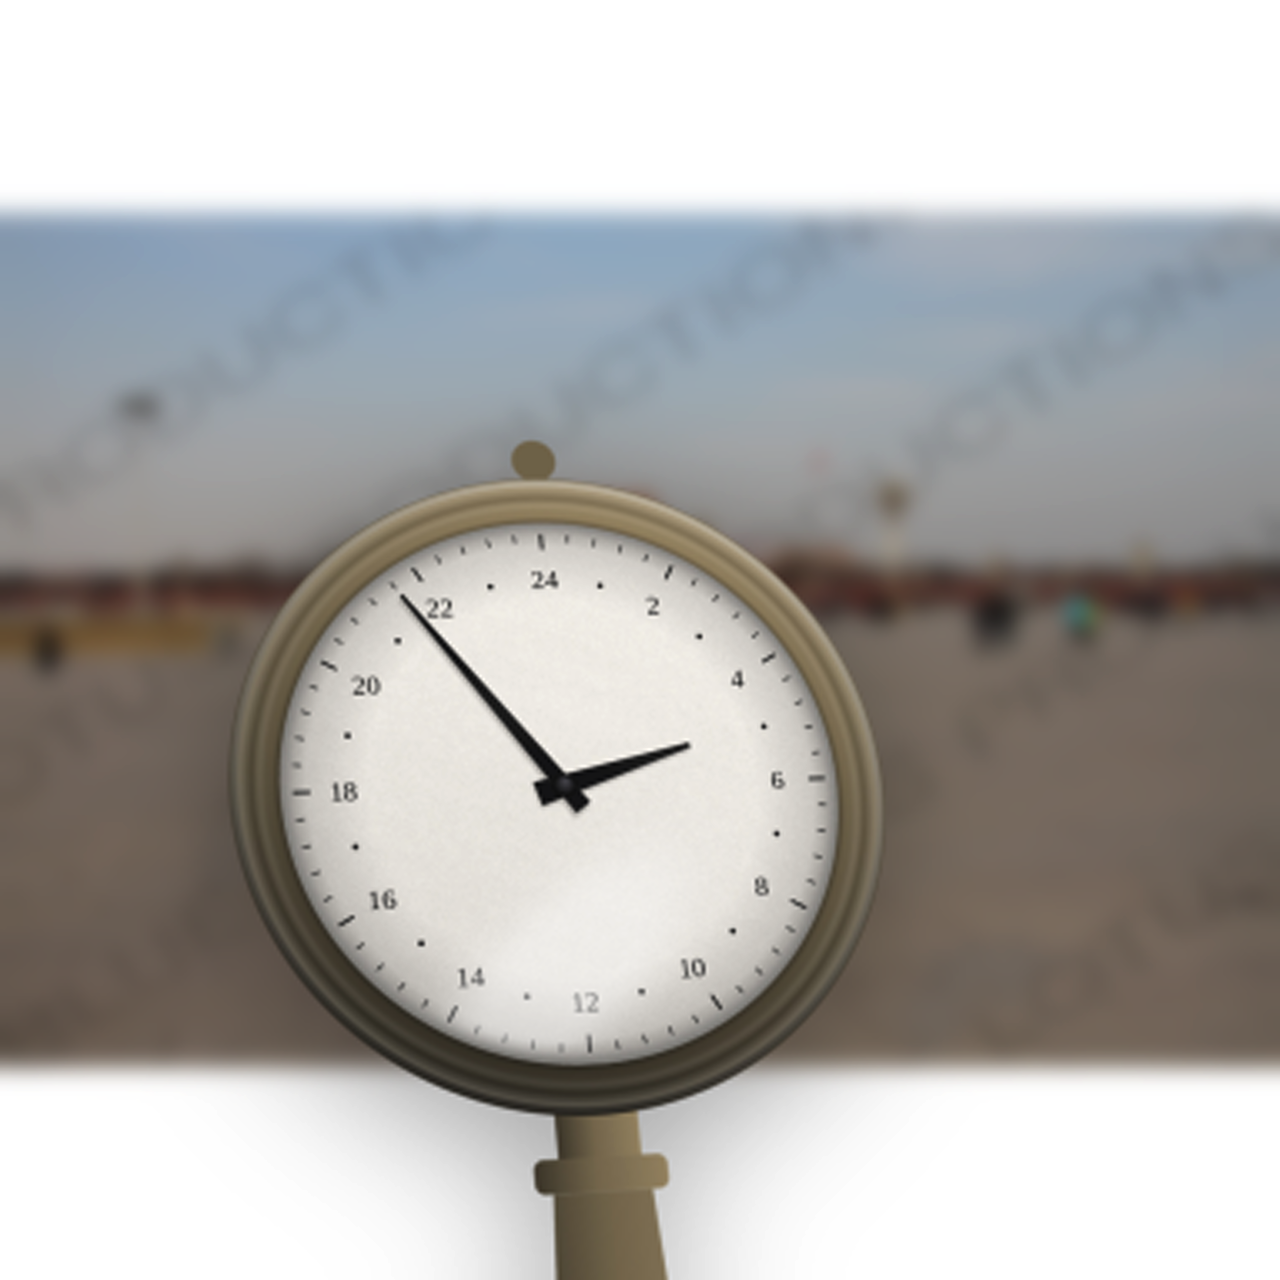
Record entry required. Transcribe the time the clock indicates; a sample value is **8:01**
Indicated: **4:54**
